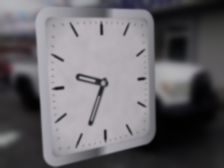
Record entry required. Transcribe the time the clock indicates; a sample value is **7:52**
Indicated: **9:34**
